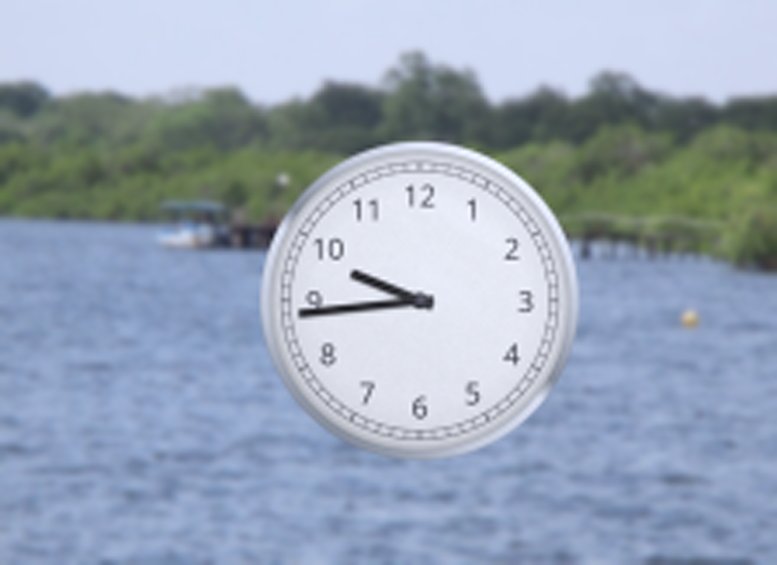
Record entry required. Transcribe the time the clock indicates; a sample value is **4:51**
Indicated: **9:44**
